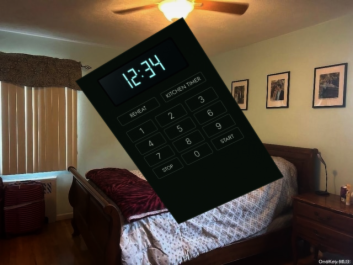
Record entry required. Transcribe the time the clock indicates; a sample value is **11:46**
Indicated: **12:34**
